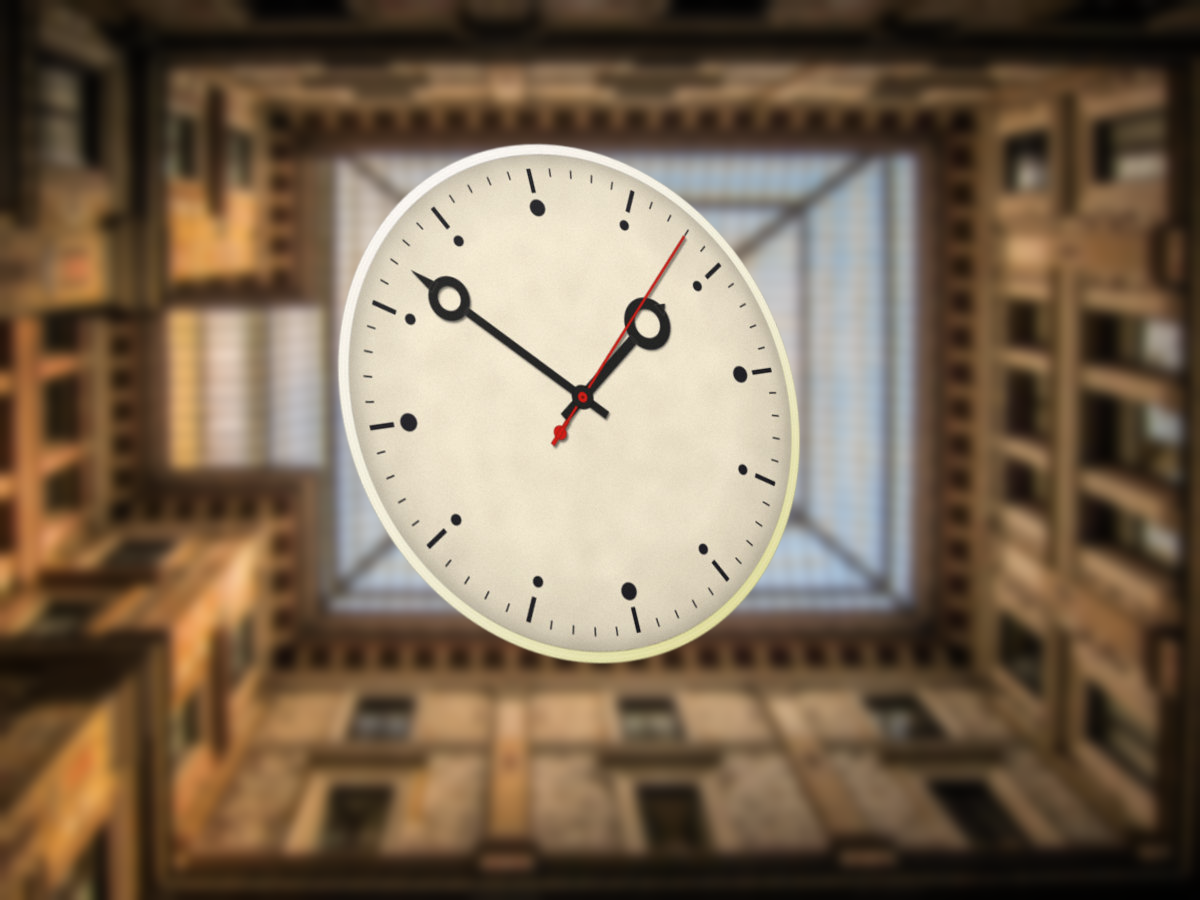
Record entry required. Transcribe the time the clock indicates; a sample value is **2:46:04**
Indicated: **1:52:08**
